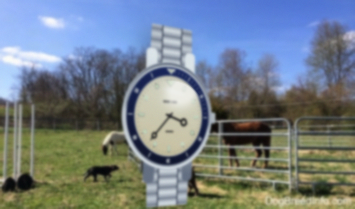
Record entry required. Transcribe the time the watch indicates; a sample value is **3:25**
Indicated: **3:37**
